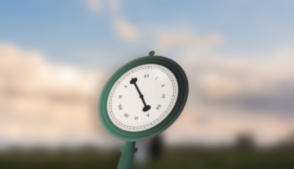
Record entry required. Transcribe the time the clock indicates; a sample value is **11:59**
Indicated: **4:54**
